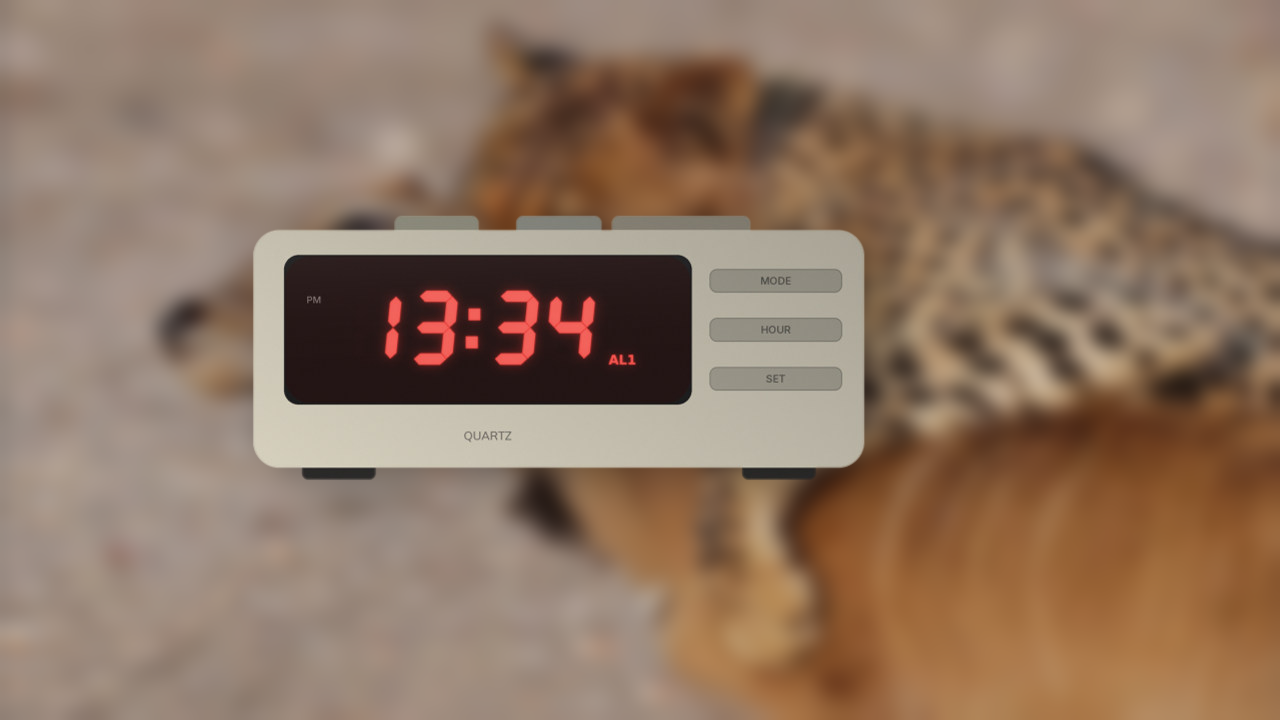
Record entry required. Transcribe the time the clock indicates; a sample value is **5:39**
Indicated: **13:34**
